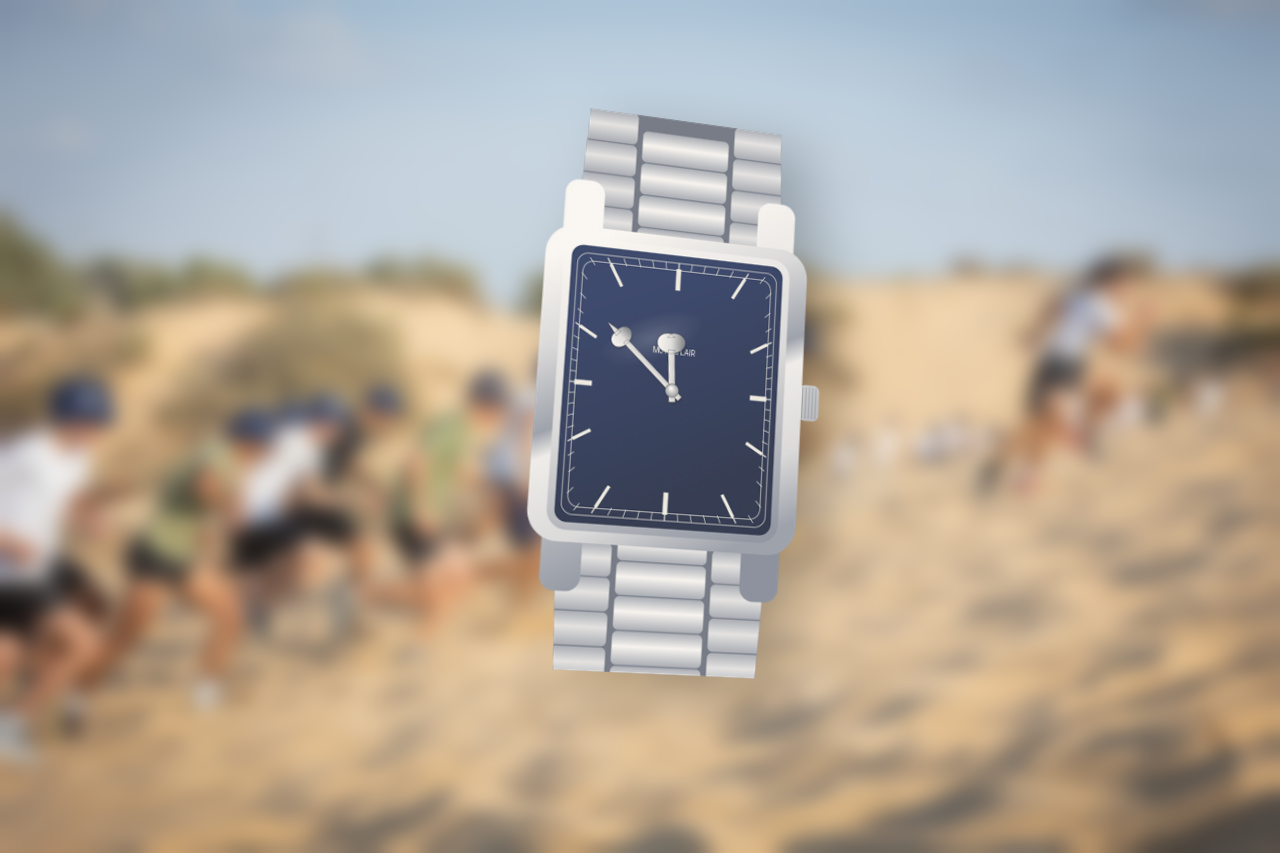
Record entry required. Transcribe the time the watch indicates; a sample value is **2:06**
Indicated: **11:52**
